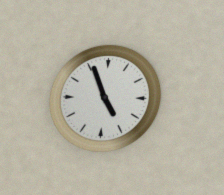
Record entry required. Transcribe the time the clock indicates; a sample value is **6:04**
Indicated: **4:56**
